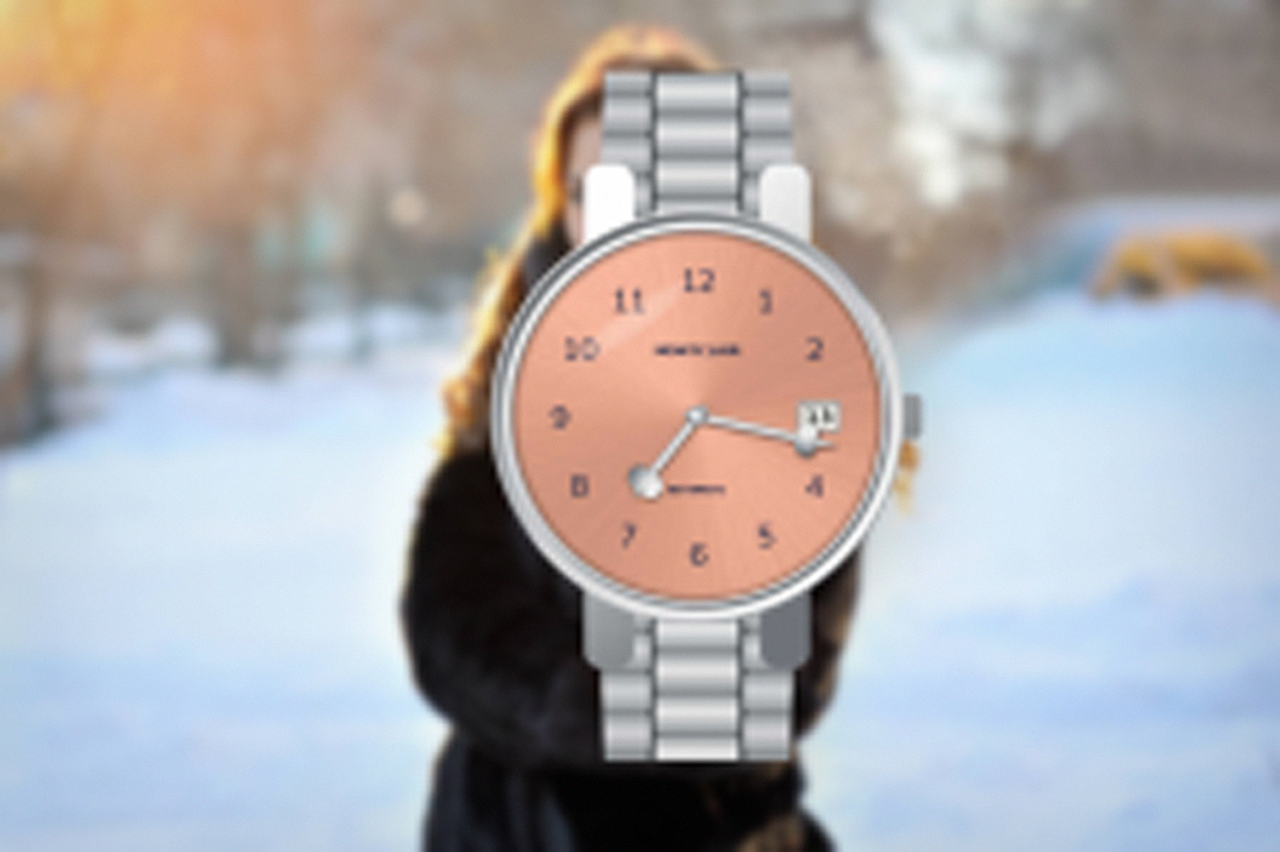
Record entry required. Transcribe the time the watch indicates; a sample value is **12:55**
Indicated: **7:17**
